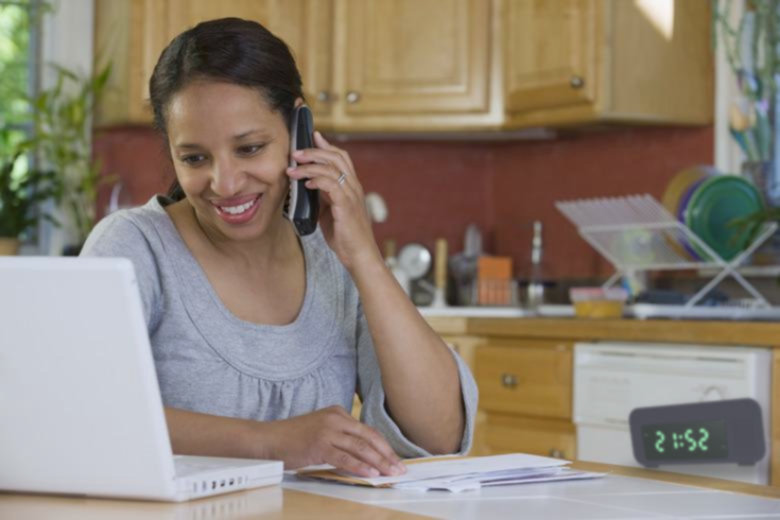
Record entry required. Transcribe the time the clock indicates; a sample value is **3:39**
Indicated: **21:52**
